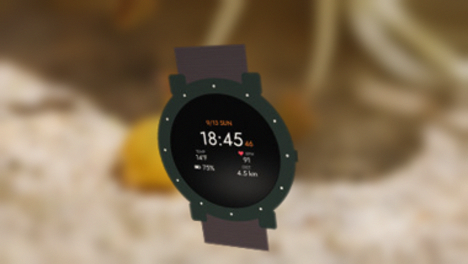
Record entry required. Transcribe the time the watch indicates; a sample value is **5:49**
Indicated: **18:45**
